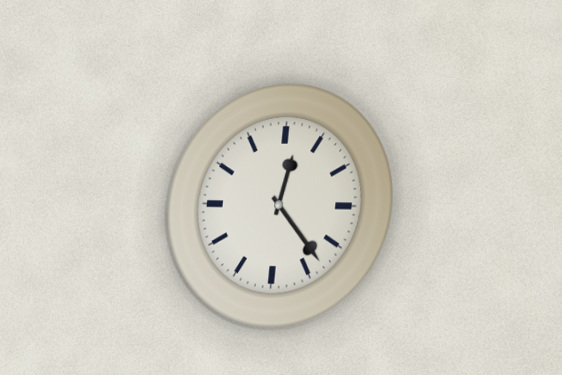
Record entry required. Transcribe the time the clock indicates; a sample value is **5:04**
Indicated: **12:23**
